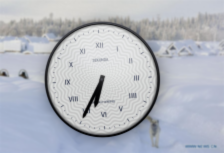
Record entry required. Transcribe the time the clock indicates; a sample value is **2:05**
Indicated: **6:35**
